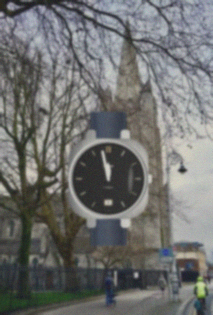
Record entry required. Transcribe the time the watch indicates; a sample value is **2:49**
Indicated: **11:58**
